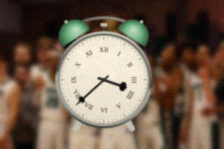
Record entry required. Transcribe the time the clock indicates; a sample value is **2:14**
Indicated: **3:38**
